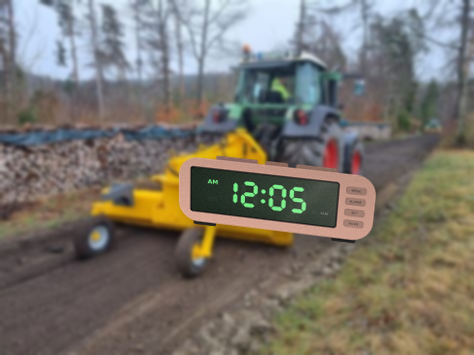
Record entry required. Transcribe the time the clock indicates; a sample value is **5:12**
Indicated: **12:05**
